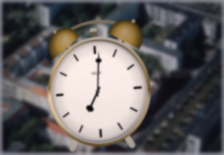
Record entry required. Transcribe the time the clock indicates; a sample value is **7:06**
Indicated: **7:01**
